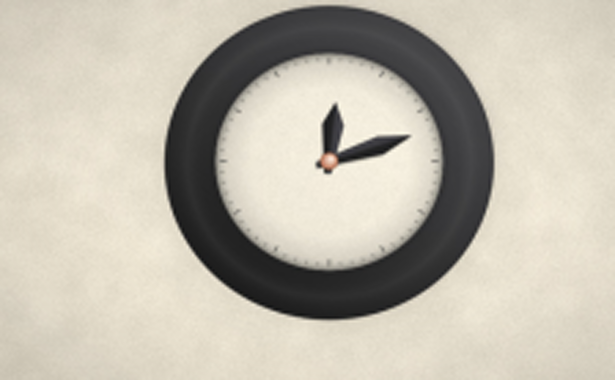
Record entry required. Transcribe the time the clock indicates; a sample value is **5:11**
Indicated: **12:12**
